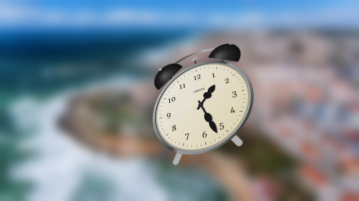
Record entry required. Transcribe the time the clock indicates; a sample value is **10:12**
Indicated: **1:27**
